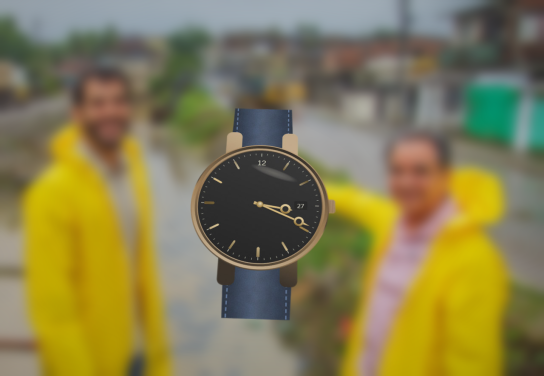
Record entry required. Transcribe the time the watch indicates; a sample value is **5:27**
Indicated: **3:19**
